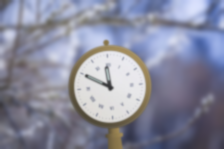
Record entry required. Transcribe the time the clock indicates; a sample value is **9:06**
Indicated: **11:50**
